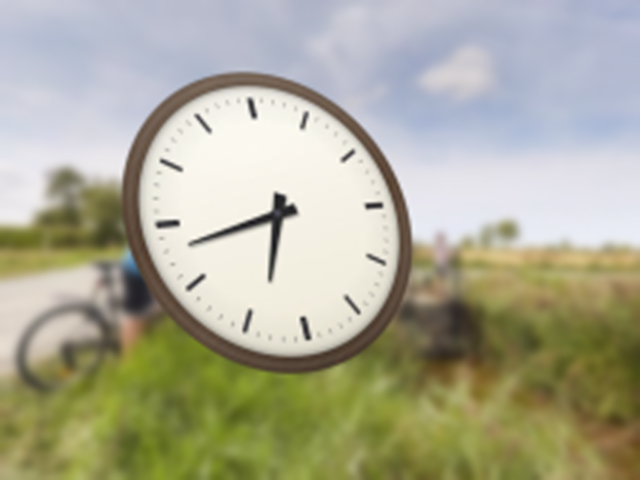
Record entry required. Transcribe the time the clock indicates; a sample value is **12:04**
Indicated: **6:43**
